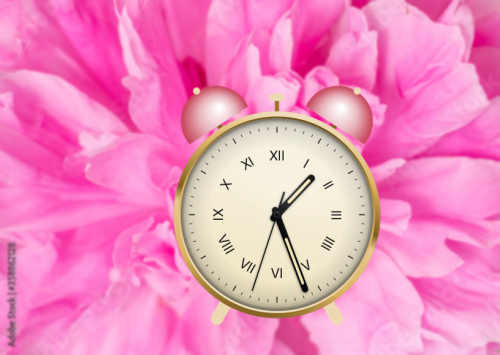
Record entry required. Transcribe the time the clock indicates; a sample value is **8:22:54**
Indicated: **1:26:33**
